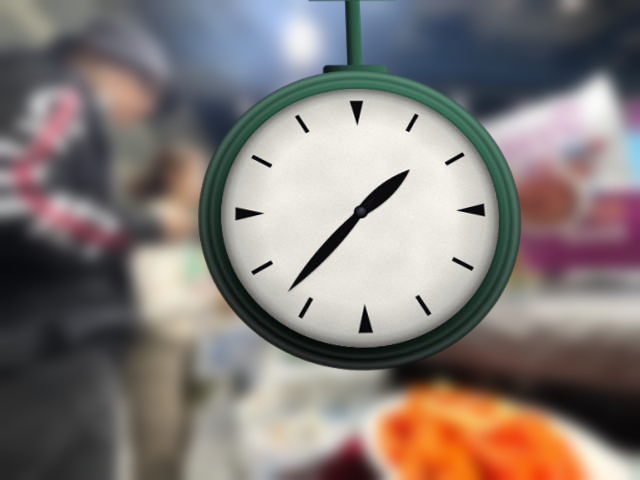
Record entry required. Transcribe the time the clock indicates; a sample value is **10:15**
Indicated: **1:37**
